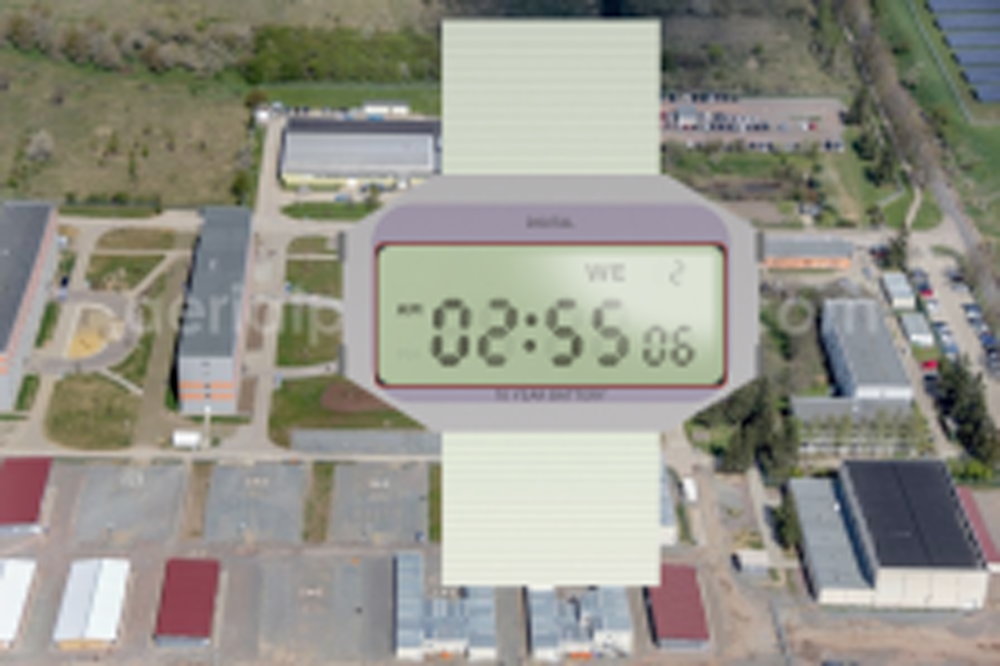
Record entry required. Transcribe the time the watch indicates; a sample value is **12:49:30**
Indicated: **2:55:06**
